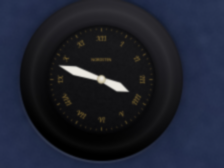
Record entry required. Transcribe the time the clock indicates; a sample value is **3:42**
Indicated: **3:48**
